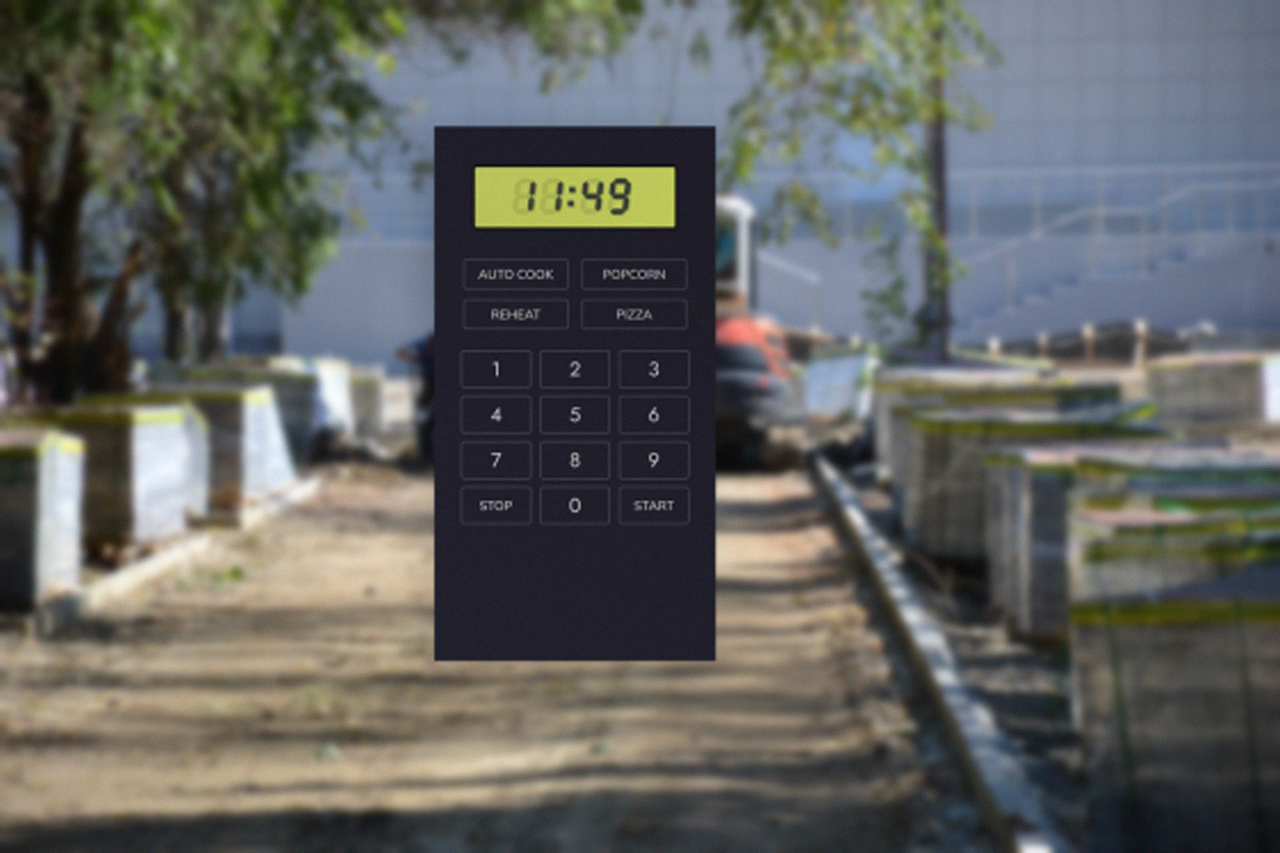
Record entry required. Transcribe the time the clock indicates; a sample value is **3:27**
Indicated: **11:49**
